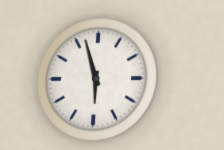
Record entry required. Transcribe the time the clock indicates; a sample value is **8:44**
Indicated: **5:57**
